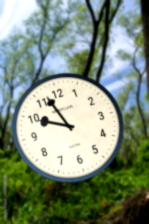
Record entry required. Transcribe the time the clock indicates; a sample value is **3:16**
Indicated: **9:57**
